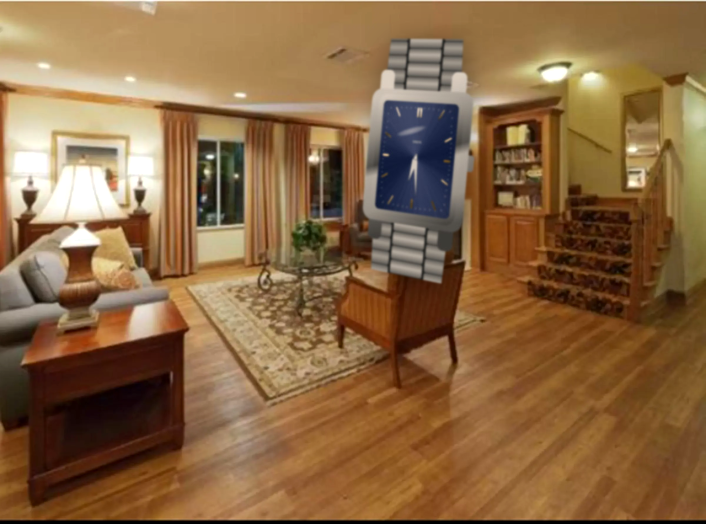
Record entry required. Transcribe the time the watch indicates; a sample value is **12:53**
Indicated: **6:29**
